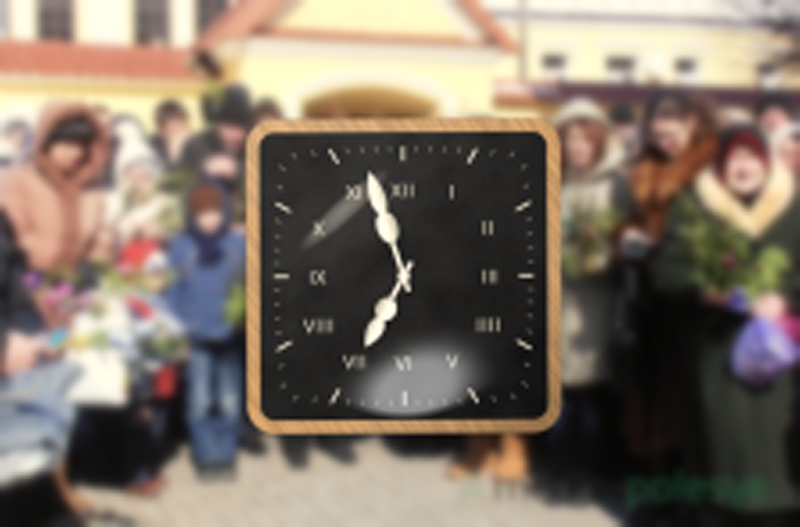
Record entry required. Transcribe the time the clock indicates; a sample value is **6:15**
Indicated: **6:57**
